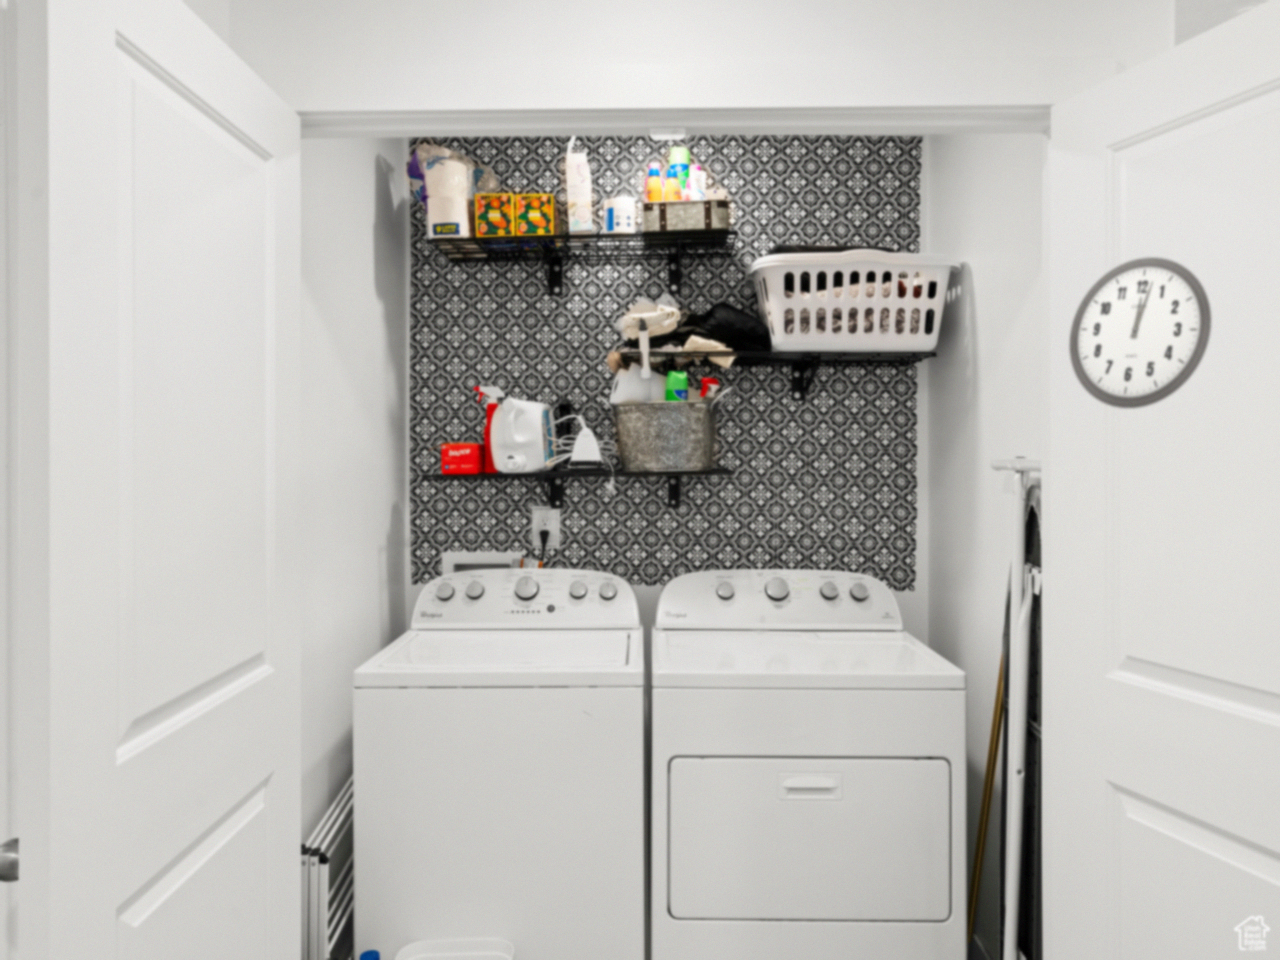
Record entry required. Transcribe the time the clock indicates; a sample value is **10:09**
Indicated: **12:02**
